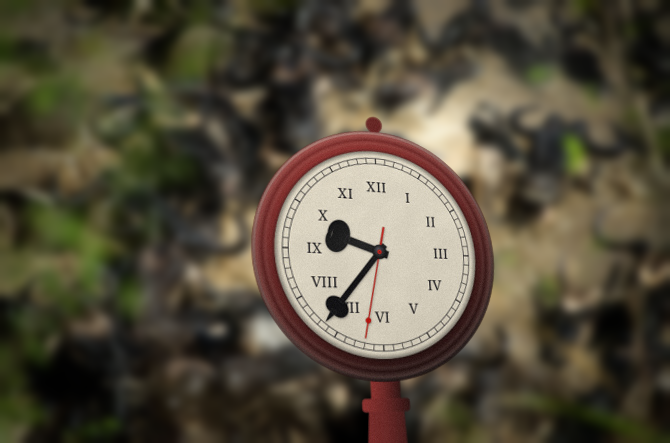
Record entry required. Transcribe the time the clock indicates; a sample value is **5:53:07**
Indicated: **9:36:32**
